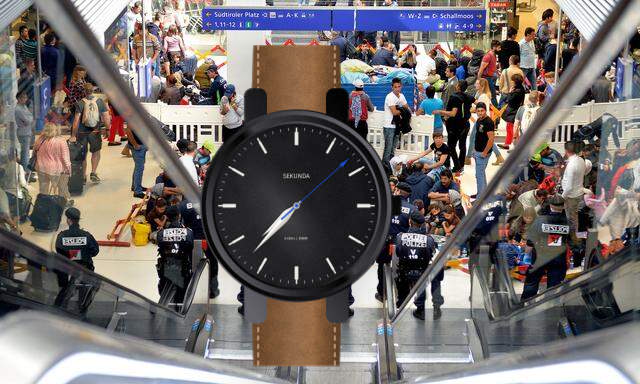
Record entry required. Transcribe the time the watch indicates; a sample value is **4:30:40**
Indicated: **7:37:08**
